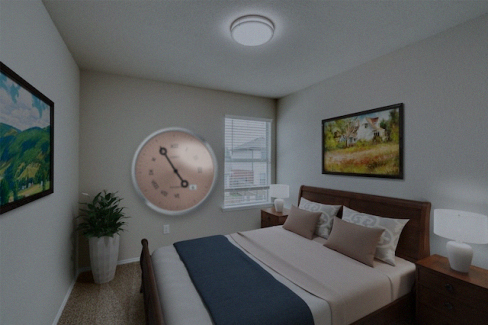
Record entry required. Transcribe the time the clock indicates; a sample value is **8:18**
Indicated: **4:55**
